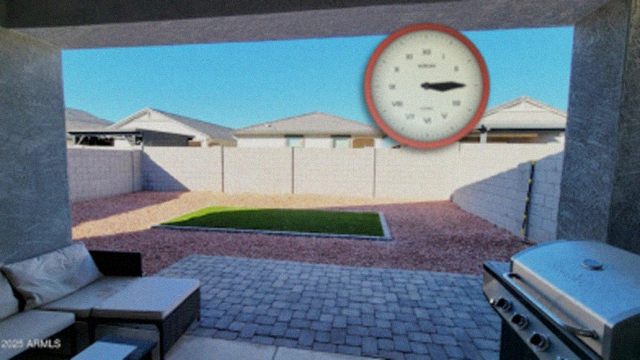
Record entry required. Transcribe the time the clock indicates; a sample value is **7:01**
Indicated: **3:15**
